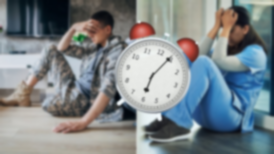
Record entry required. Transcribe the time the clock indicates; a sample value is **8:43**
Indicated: **6:04**
